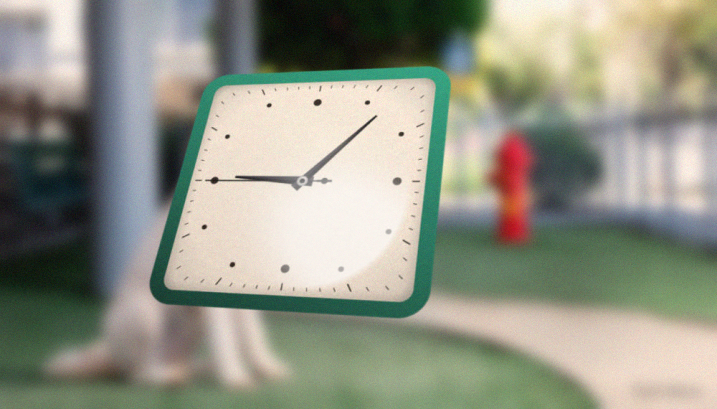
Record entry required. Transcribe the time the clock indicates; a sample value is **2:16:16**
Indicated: **9:06:45**
